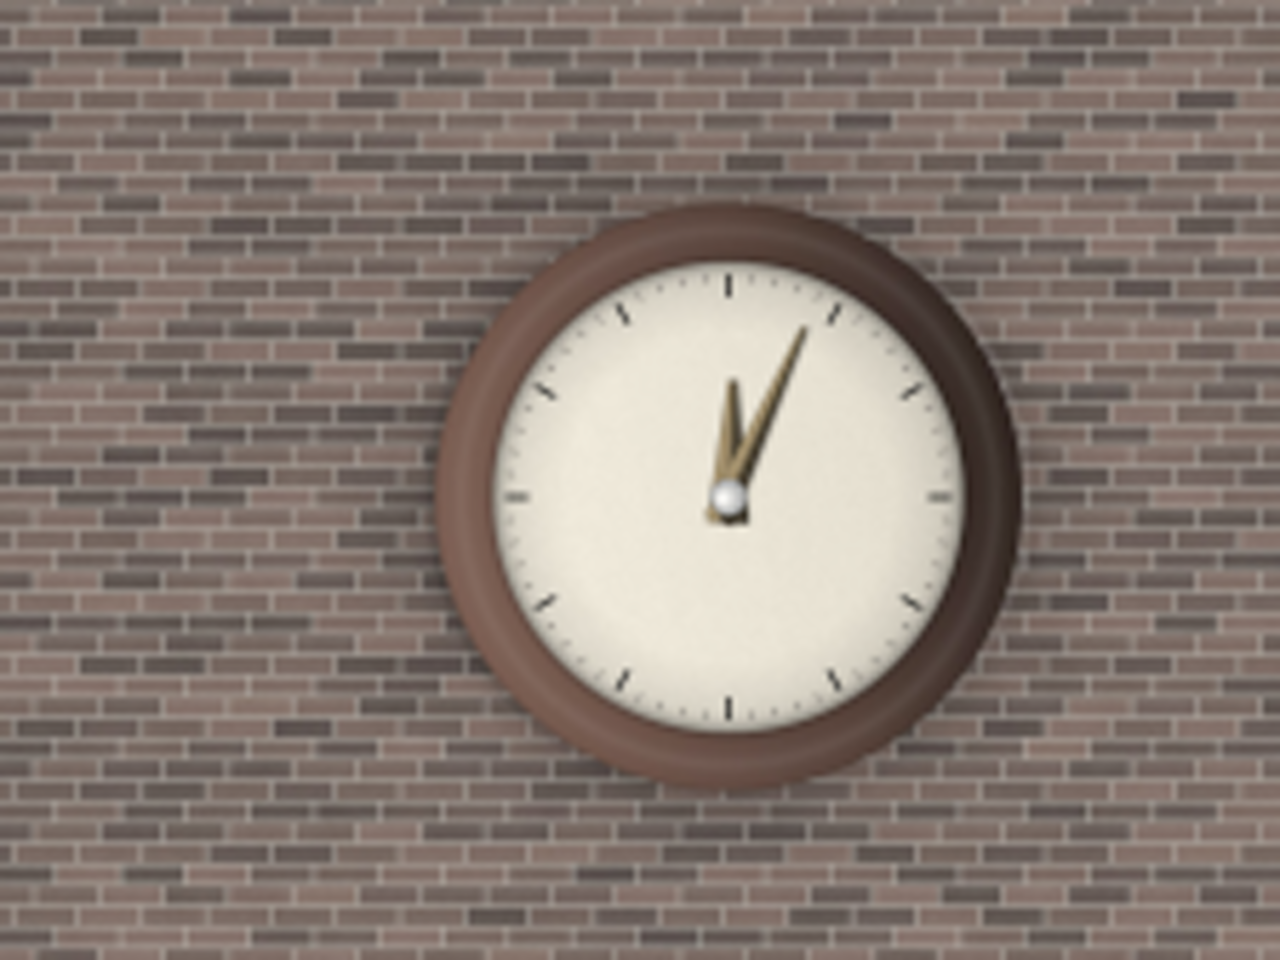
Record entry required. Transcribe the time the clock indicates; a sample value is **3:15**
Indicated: **12:04**
